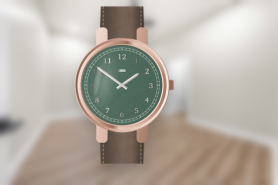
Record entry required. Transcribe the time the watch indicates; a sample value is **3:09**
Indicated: **1:51**
